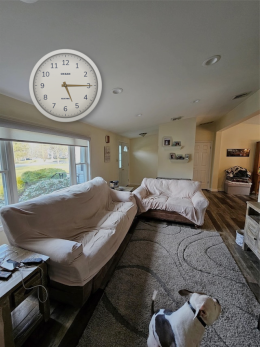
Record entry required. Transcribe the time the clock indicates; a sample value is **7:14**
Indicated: **5:15**
